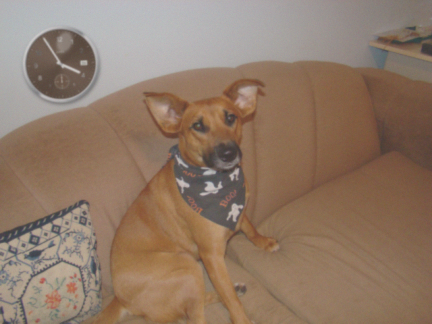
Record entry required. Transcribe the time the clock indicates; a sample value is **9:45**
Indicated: **3:55**
